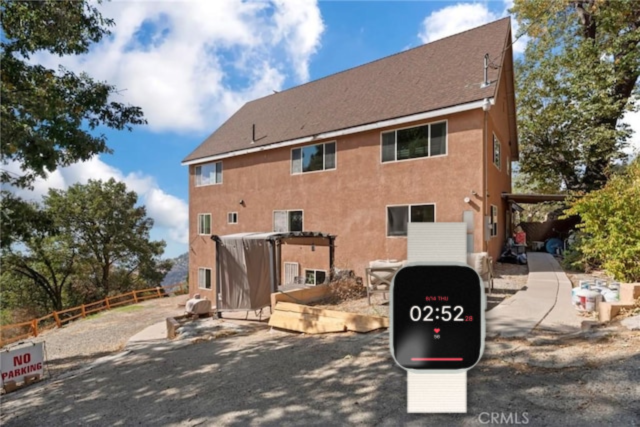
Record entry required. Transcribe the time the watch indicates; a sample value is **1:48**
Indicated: **2:52**
